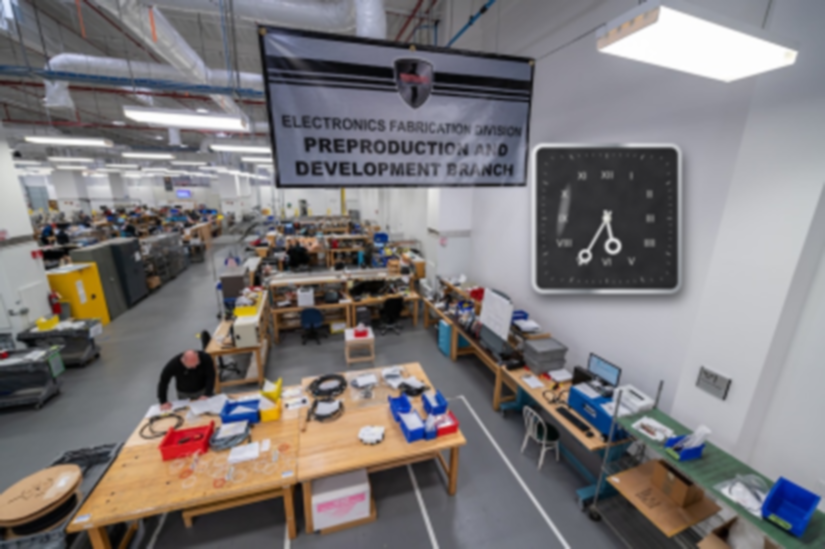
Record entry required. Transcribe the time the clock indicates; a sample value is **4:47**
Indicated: **5:35**
